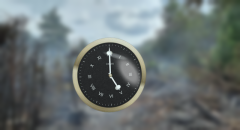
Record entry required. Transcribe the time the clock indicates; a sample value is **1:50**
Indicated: **5:00**
